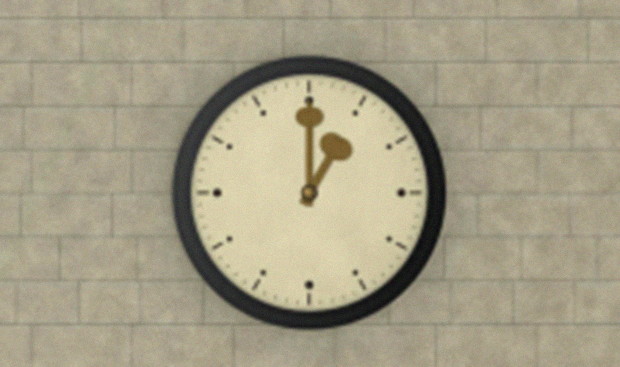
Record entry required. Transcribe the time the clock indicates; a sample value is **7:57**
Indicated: **1:00**
